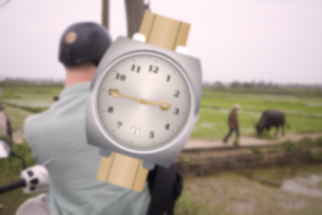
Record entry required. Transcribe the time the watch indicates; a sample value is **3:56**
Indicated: **2:45**
